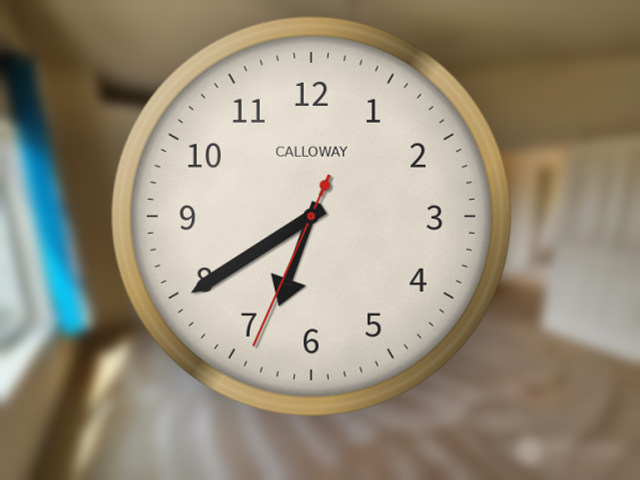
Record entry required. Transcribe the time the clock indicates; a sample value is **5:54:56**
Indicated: **6:39:34**
